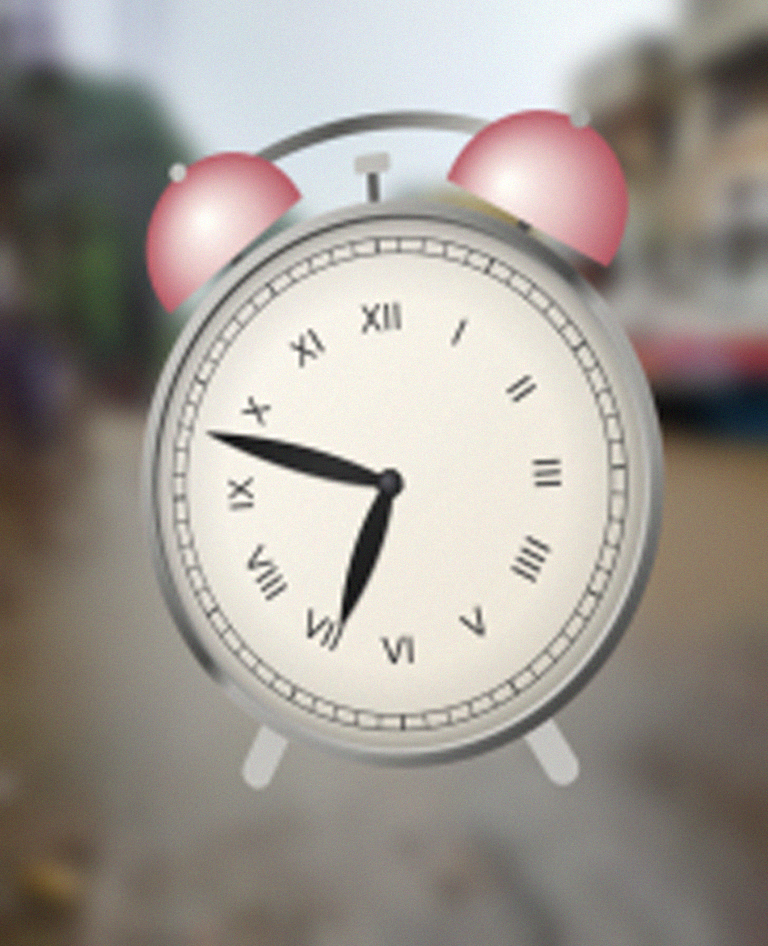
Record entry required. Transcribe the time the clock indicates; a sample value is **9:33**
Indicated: **6:48**
